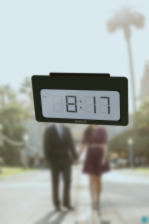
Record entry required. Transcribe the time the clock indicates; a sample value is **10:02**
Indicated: **8:17**
